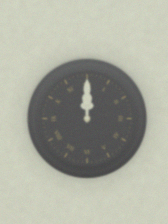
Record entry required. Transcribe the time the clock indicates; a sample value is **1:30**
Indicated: **12:00**
